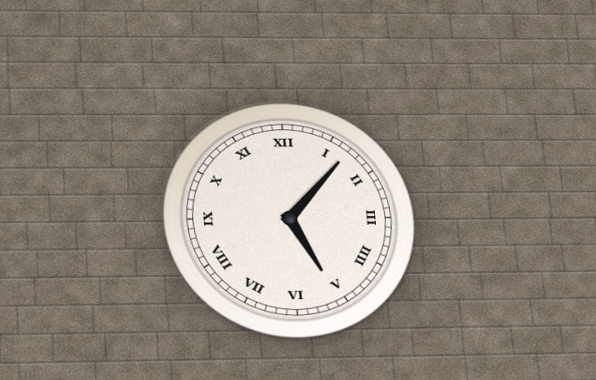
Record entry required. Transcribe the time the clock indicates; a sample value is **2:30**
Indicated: **5:07**
